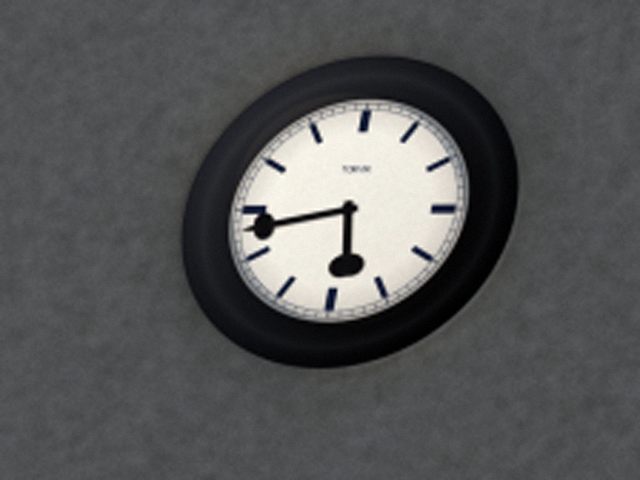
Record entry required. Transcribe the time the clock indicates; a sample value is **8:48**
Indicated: **5:43**
